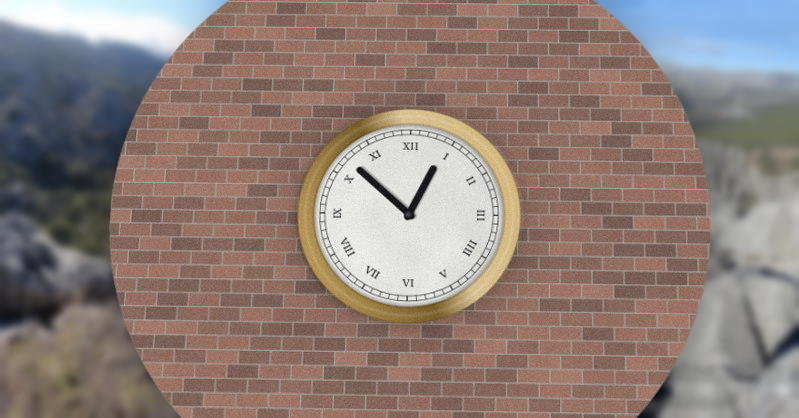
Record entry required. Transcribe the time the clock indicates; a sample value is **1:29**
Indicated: **12:52**
